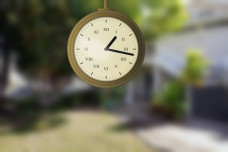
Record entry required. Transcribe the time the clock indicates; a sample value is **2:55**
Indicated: **1:17**
